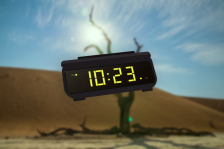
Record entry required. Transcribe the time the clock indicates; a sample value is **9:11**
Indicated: **10:23**
